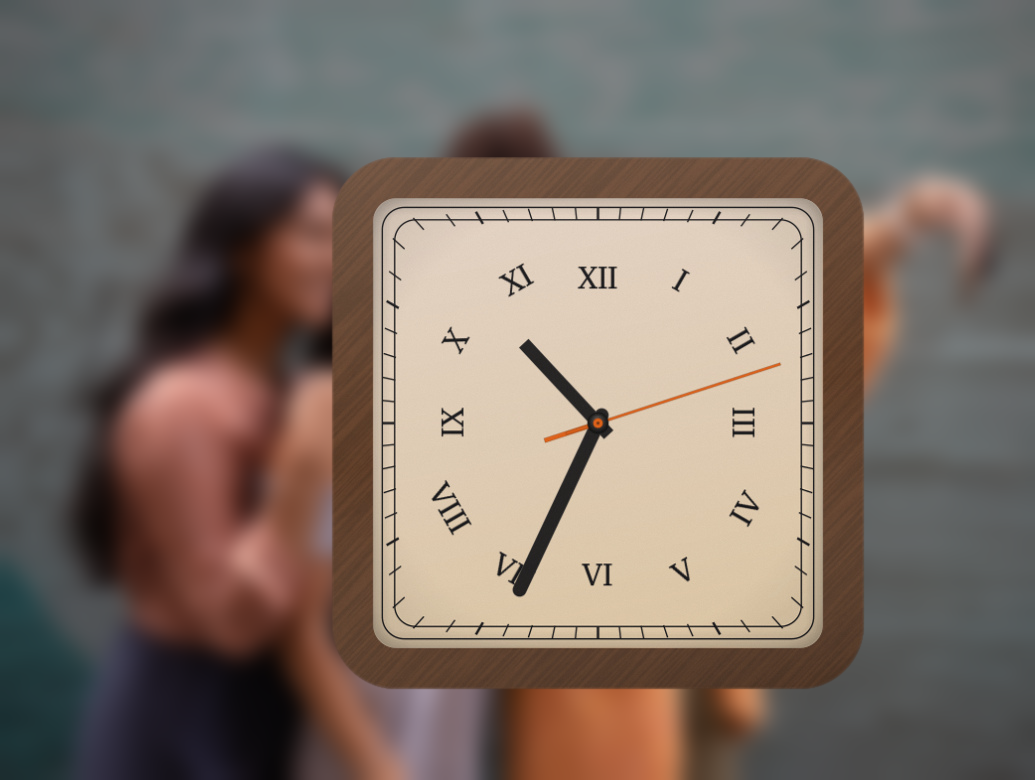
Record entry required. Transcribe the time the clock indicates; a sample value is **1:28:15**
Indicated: **10:34:12**
